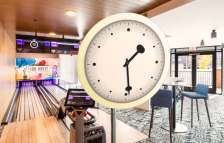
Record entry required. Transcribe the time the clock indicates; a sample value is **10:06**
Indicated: **1:29**
